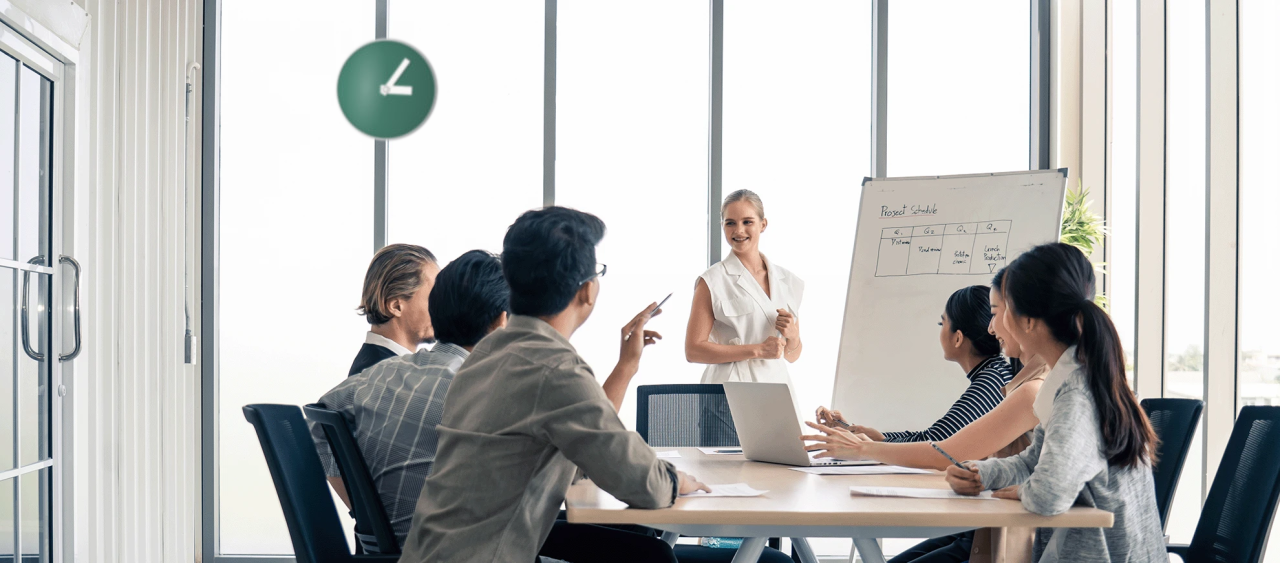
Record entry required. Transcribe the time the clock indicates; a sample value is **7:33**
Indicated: **3:06**
